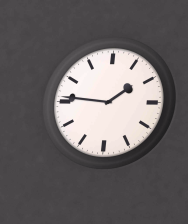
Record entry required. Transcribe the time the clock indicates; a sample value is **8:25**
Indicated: **1:46**
